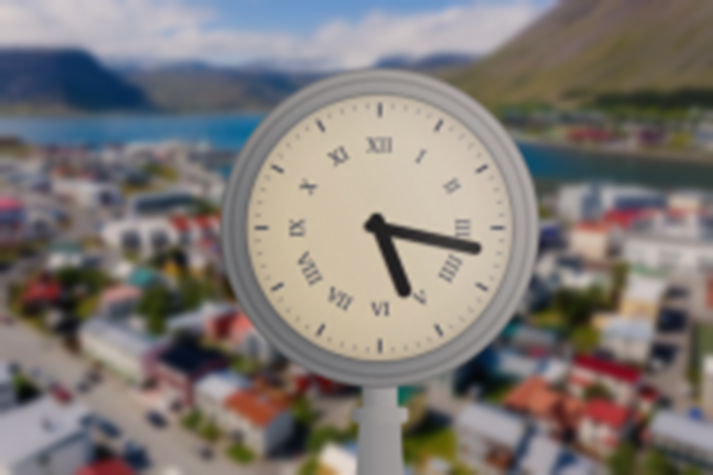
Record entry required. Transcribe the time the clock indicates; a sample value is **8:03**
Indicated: **5:17**
